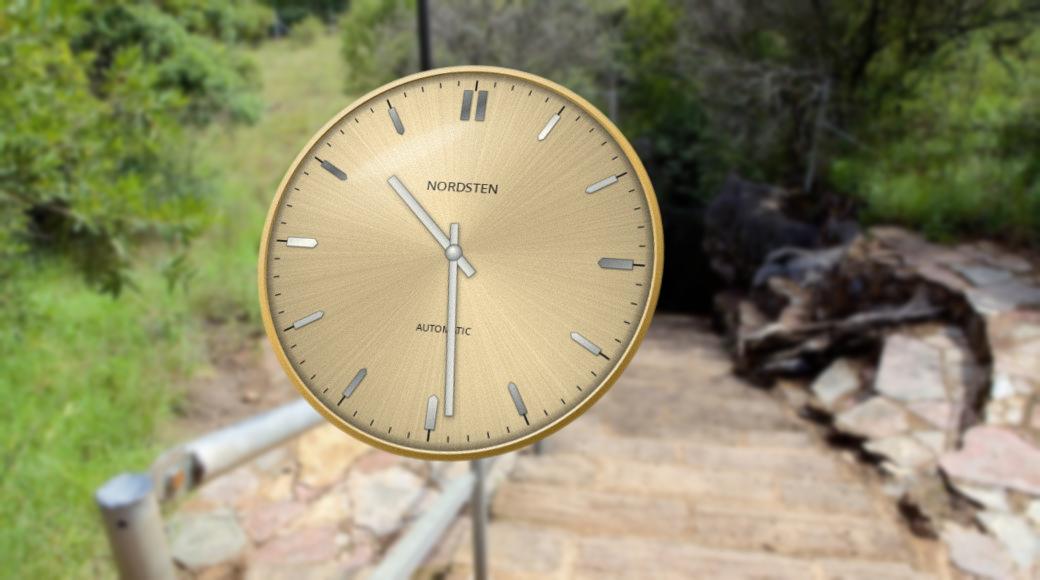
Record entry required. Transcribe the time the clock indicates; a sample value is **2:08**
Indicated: **10:29**
